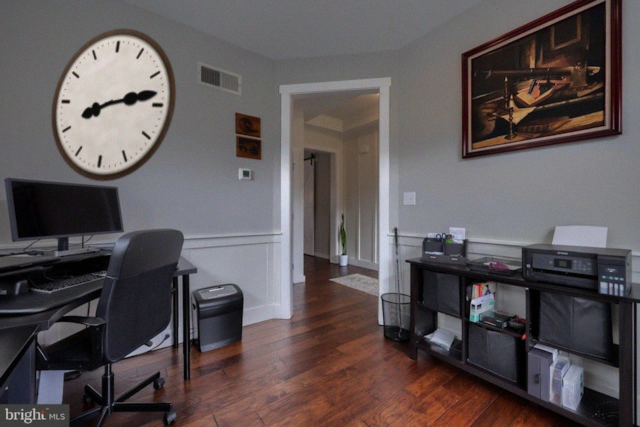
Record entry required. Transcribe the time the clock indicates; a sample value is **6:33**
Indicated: **8:13**
